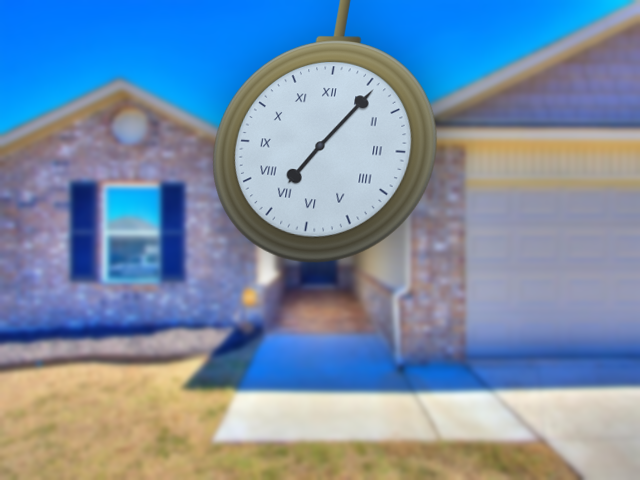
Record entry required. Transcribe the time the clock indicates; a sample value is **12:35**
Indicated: **7:06**
